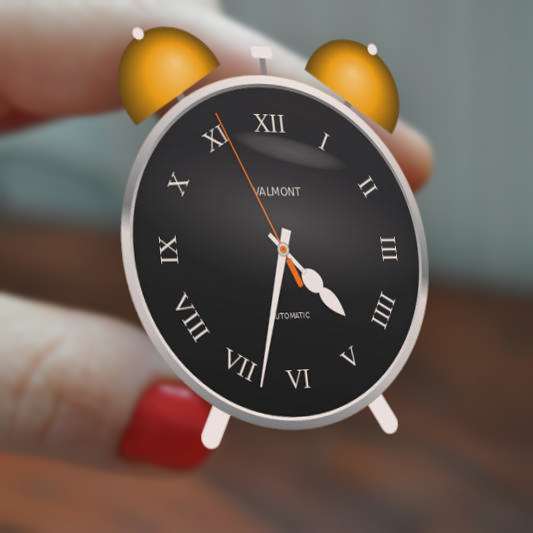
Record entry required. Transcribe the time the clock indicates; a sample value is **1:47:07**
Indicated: **4:32:56**
